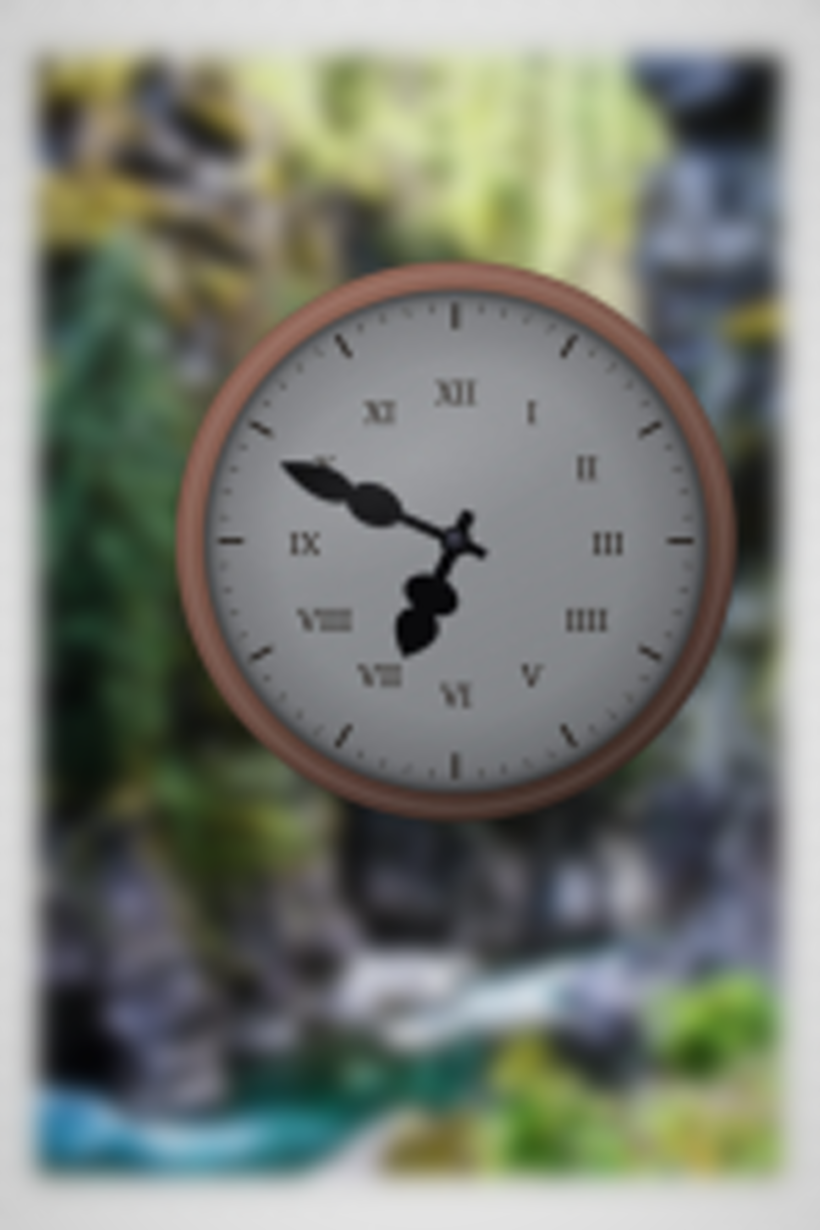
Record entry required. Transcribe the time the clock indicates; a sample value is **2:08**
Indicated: **6:49**
